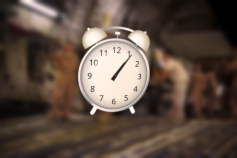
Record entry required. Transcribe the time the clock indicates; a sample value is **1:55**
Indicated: **1:06**
